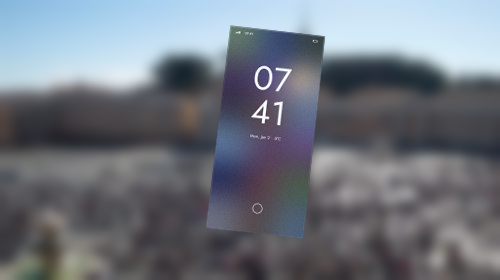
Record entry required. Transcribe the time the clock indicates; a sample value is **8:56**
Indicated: **7:41**
